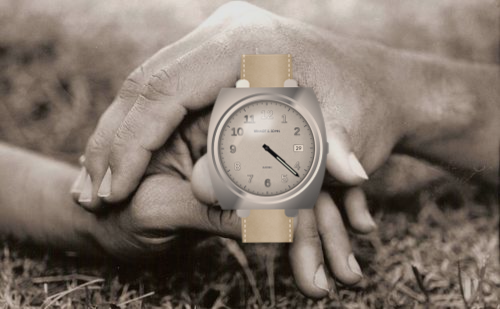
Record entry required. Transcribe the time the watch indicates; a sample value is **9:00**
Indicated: **4:22**
